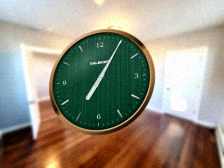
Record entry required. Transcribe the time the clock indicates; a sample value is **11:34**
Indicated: **7:05**
